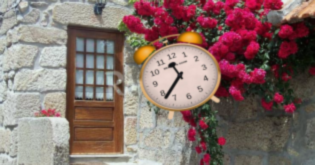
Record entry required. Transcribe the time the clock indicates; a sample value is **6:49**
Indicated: **11:38**
